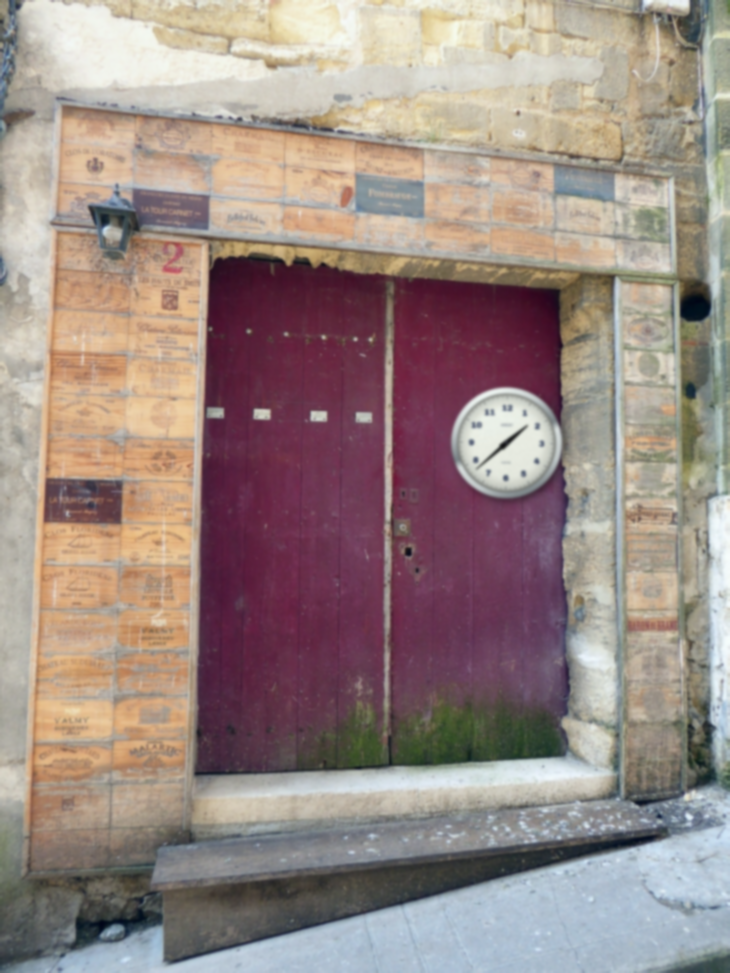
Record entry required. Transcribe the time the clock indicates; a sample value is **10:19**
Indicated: **1:38**
